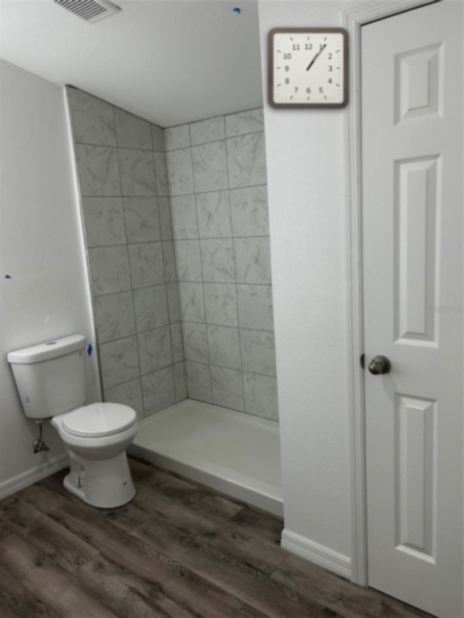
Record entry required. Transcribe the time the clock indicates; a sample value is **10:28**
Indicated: **1:06**
